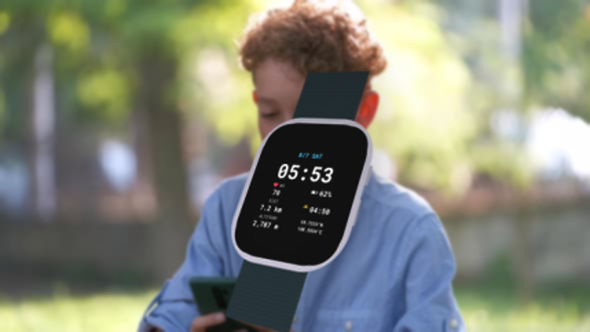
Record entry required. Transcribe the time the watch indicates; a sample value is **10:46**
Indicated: **5:53**
